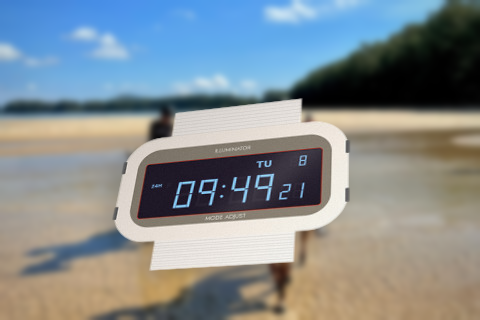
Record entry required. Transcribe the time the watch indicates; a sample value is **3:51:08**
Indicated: **9:49:21**
